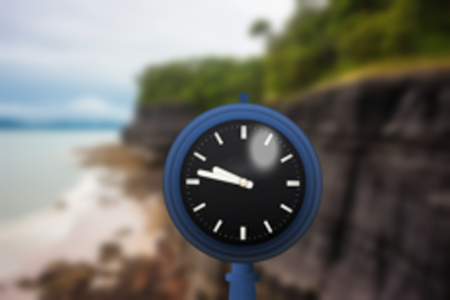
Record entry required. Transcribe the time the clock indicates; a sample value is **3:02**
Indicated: **9:47**
